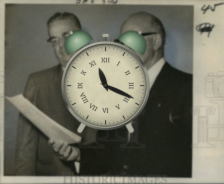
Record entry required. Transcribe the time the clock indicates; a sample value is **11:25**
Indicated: **11:19**
